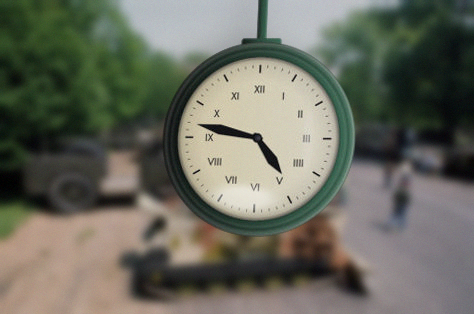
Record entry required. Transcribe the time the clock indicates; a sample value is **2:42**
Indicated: **4:47**
